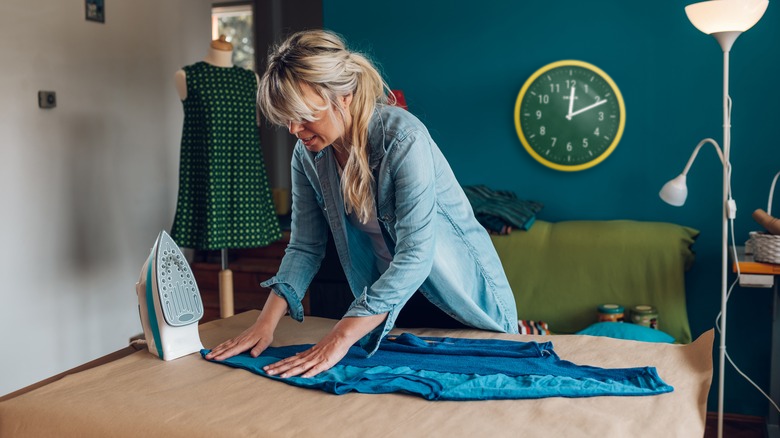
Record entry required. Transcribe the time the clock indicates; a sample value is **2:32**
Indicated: **12:11**
